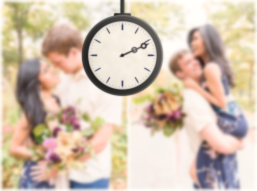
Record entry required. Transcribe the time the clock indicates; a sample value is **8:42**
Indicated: **2:11**
